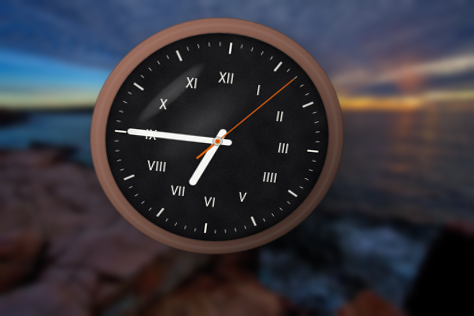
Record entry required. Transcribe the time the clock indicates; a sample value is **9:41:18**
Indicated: **6:45:07**
